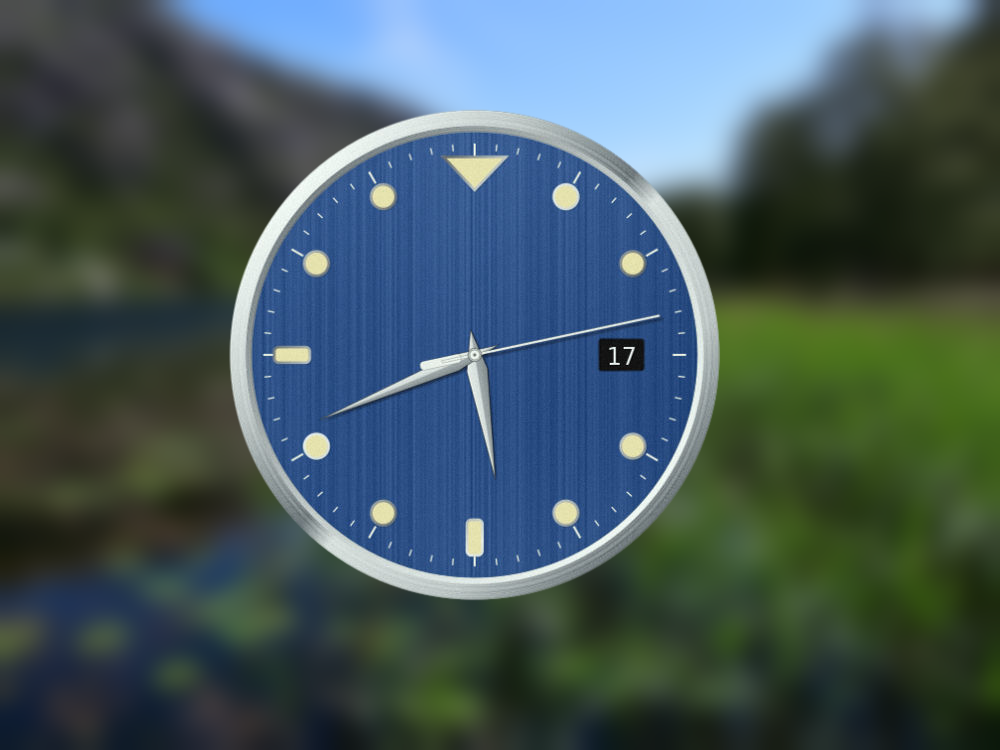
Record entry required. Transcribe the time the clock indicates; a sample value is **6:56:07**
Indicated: **5:41:13**
